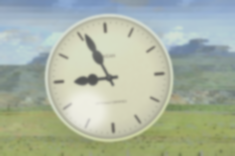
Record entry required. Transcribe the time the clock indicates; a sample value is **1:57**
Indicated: **8:56**
